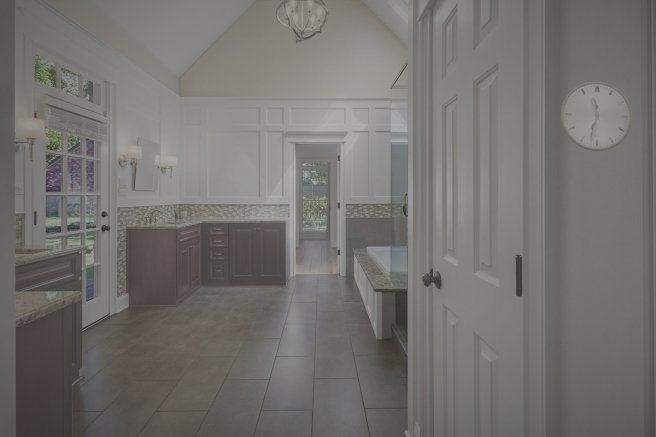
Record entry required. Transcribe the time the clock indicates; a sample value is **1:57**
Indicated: **11:32**
